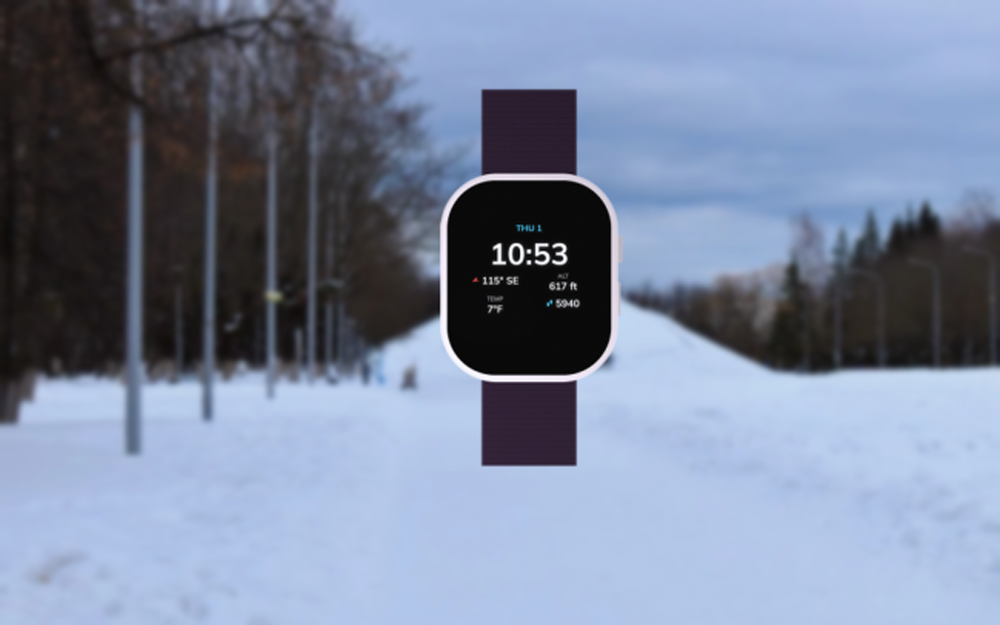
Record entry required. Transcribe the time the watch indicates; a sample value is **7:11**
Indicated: **10:53**
